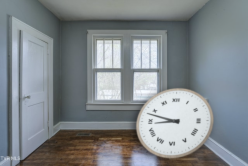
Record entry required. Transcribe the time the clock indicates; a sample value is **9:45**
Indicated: **8:48**
